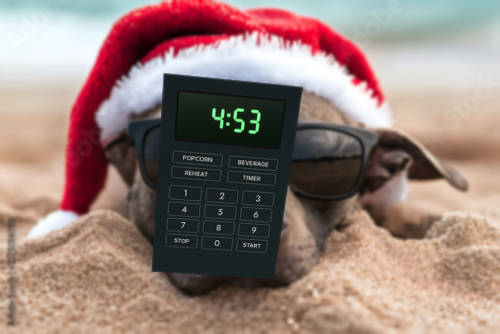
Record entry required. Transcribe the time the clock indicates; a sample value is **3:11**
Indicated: **4:53**
